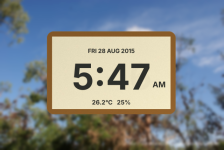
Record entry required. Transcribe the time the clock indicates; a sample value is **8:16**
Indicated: **5:47**
